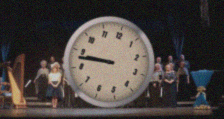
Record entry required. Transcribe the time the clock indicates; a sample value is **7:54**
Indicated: **8:43**
